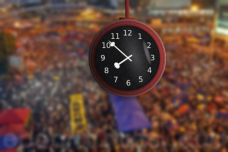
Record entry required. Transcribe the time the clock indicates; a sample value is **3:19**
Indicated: **7:52**
